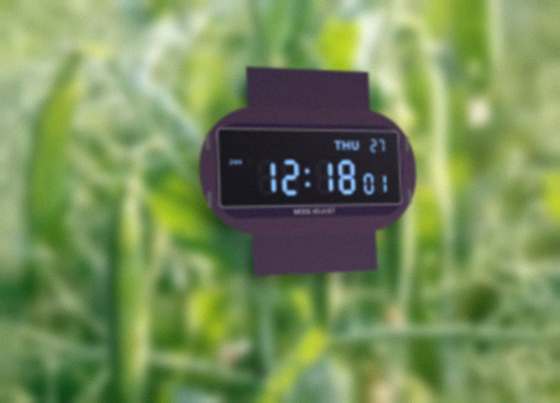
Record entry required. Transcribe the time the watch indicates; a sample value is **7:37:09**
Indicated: **12:18:01**
